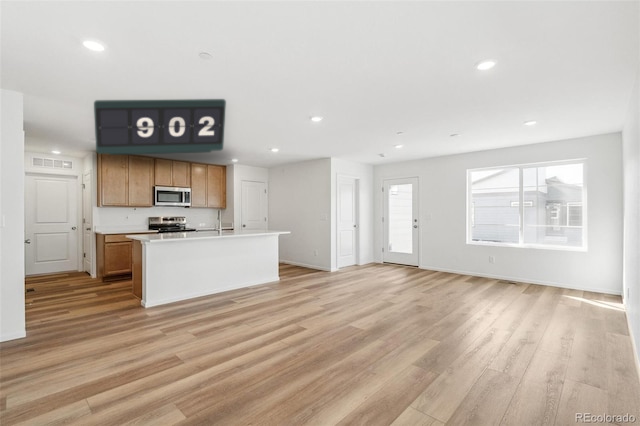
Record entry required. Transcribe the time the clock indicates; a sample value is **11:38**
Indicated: **9:02**
